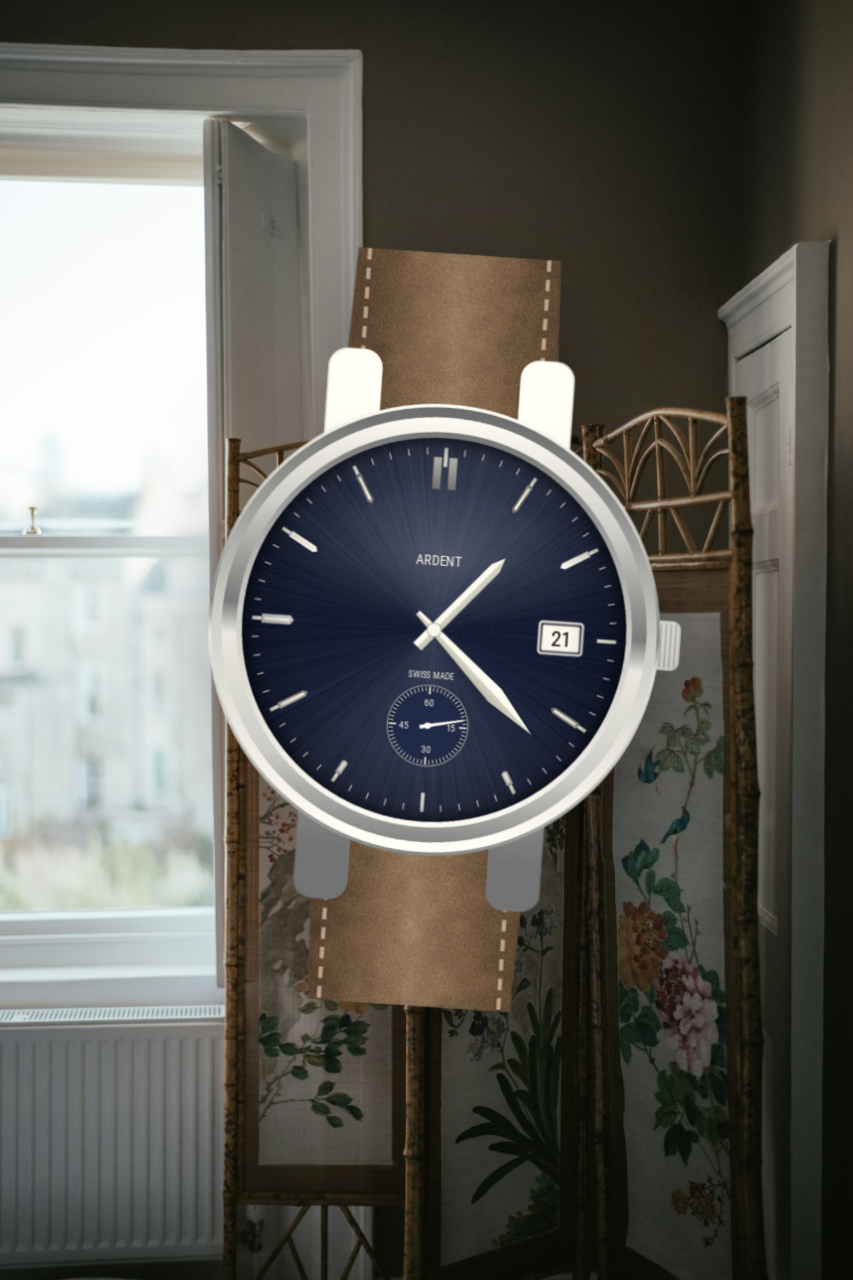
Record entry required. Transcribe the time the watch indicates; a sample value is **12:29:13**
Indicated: **1:22:13**
